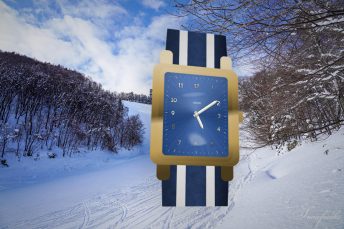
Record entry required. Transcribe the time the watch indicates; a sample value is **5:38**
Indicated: **5:09**
